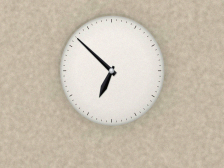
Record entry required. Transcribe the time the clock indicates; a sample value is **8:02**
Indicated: **6:52**
